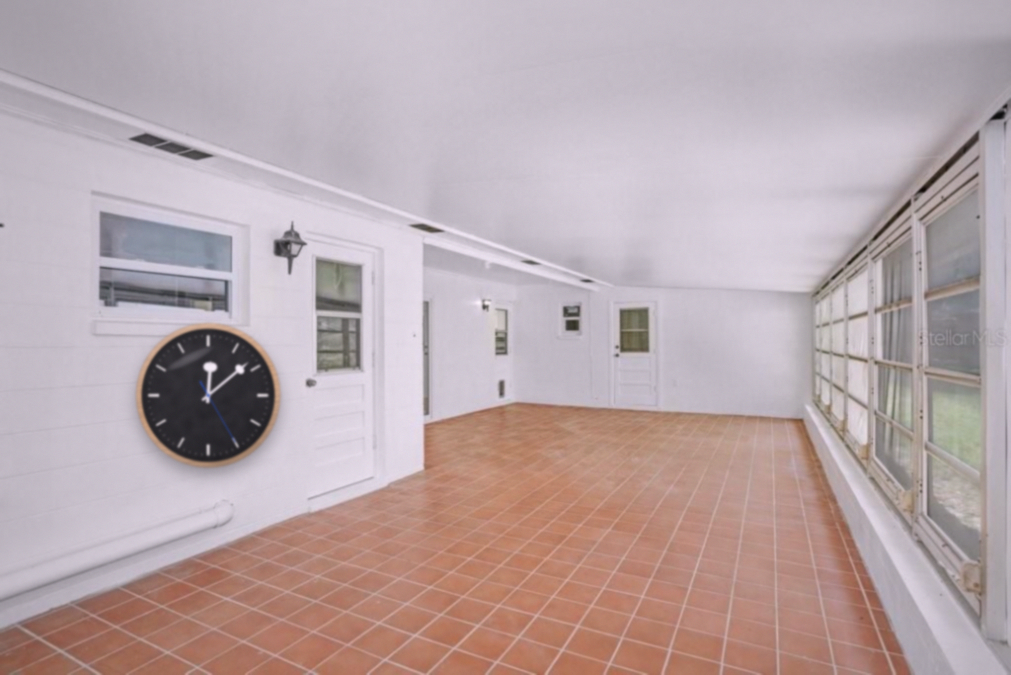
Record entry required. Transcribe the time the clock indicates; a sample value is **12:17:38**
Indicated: **12:08:25**
